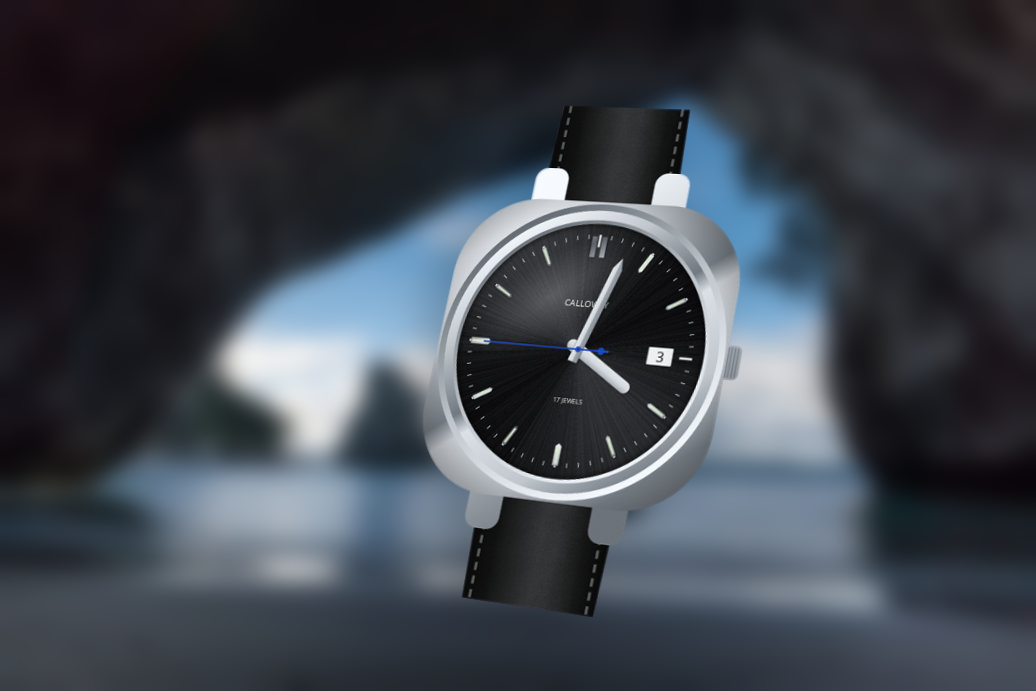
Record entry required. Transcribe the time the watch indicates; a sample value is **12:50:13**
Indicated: **4:02:45**
